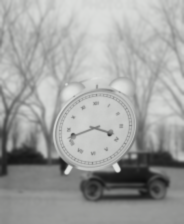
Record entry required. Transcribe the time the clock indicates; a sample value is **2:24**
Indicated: **3:42**
